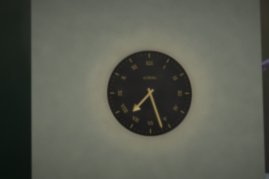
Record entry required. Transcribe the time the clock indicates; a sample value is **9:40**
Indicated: **7:27**
